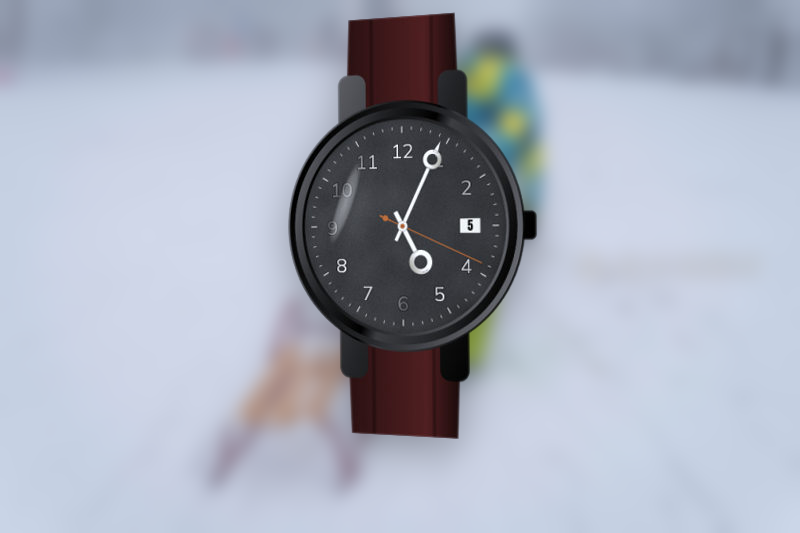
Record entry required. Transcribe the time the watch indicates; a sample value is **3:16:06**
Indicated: **5:04:19**
